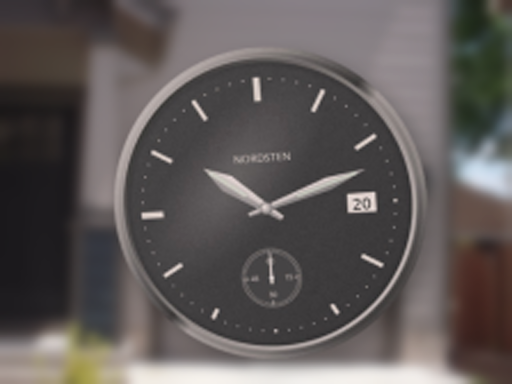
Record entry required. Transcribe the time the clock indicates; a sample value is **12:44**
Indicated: **10:12**
